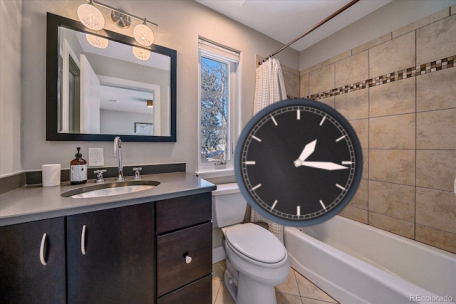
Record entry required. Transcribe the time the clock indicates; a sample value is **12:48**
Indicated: **1:16**
